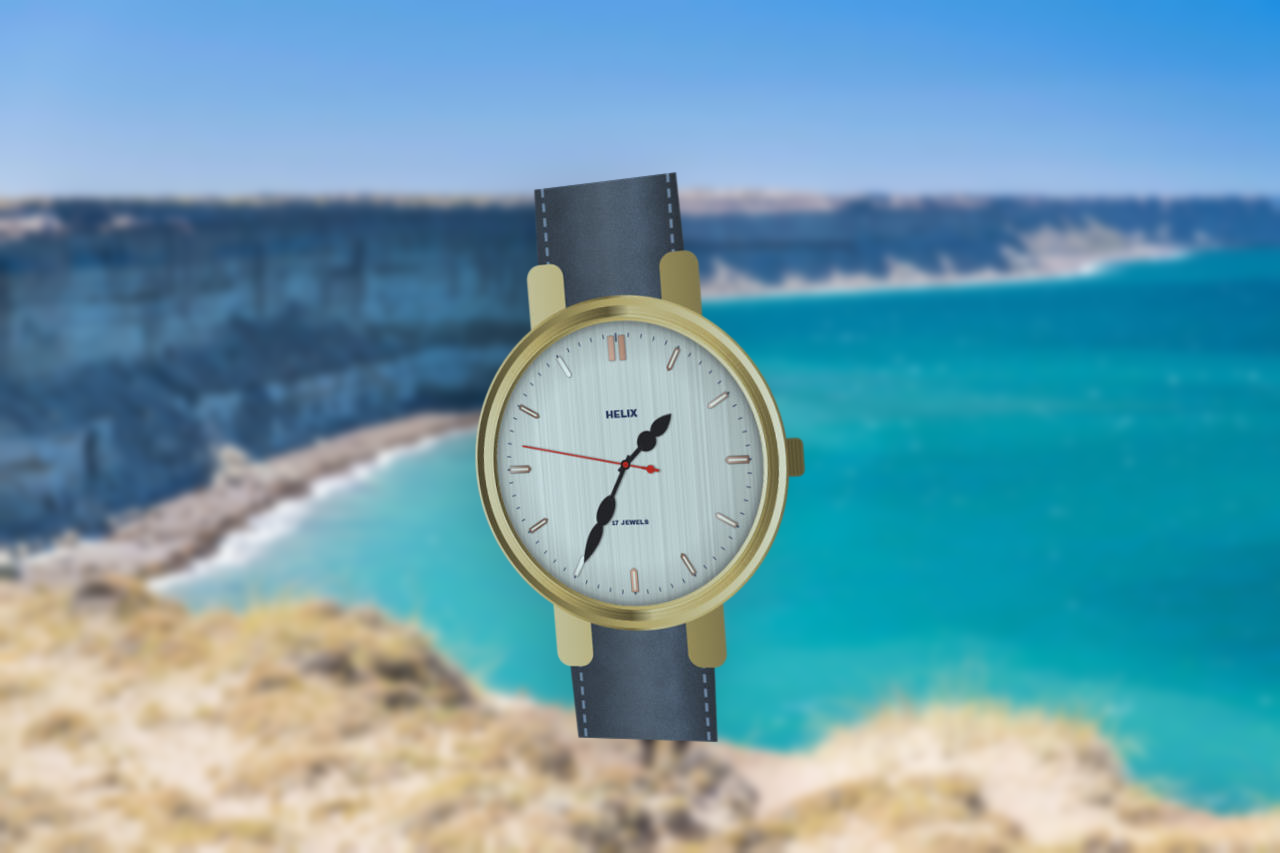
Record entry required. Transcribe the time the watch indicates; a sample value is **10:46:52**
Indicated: **1:34:47**
